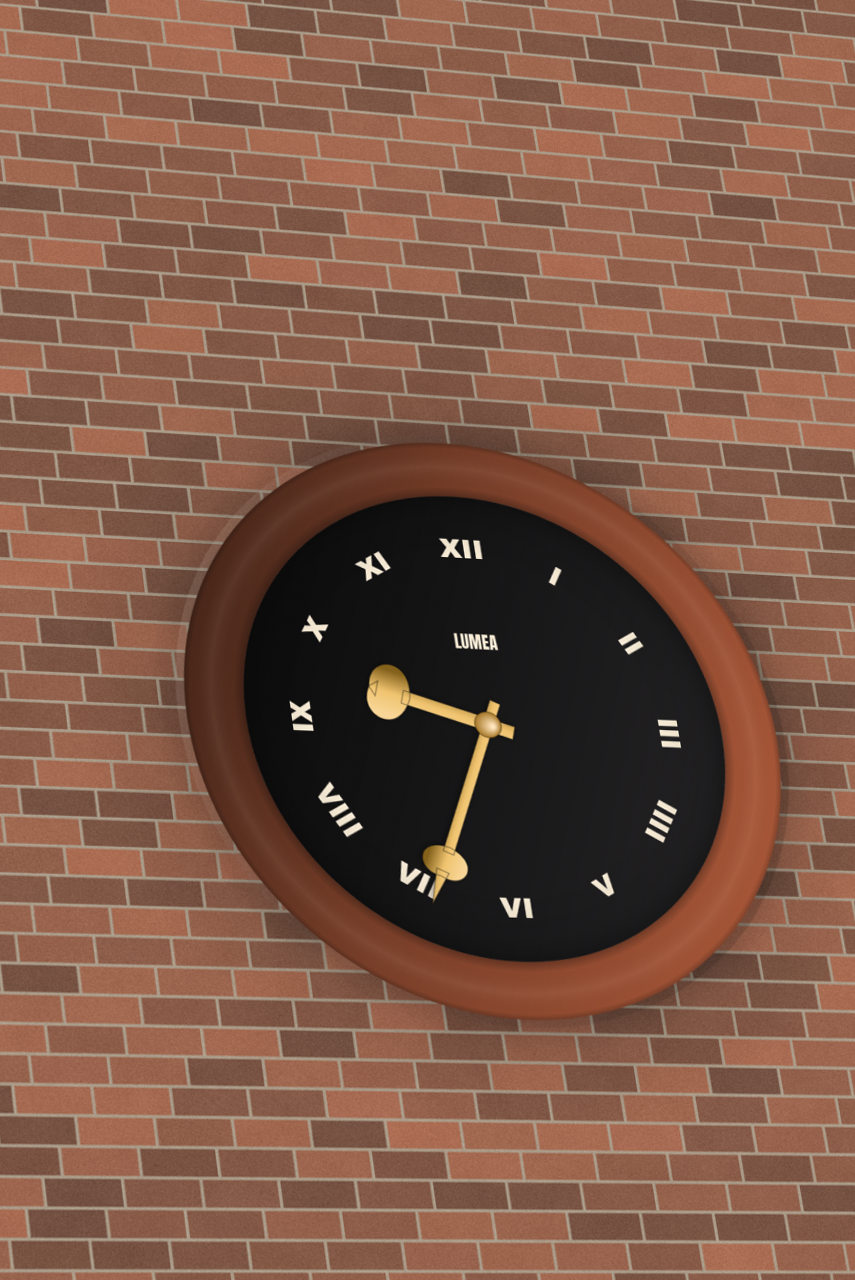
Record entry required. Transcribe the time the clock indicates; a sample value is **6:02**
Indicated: **9:34**
